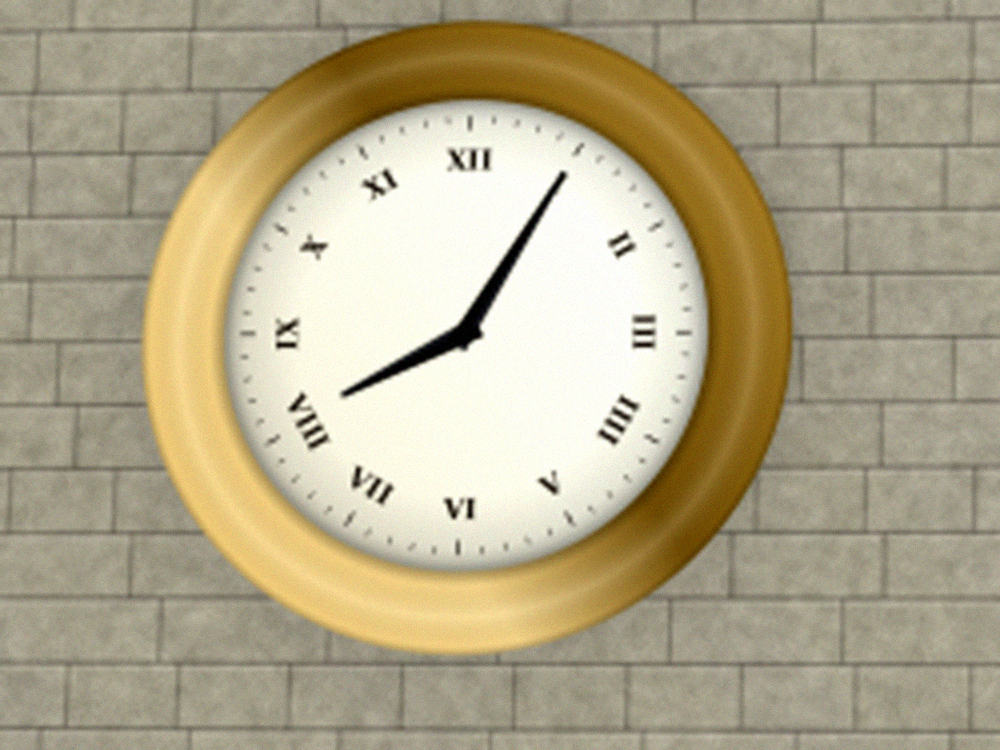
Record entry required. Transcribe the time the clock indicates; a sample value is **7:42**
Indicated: **8:05**
